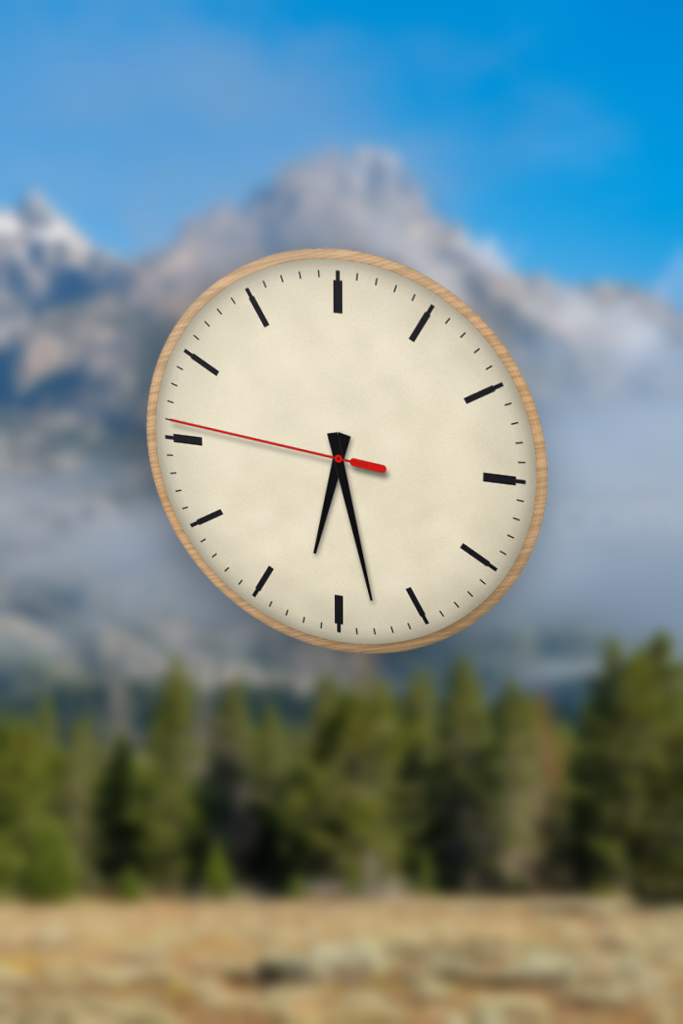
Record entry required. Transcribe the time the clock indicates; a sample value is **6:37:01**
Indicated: **6:27:46**
